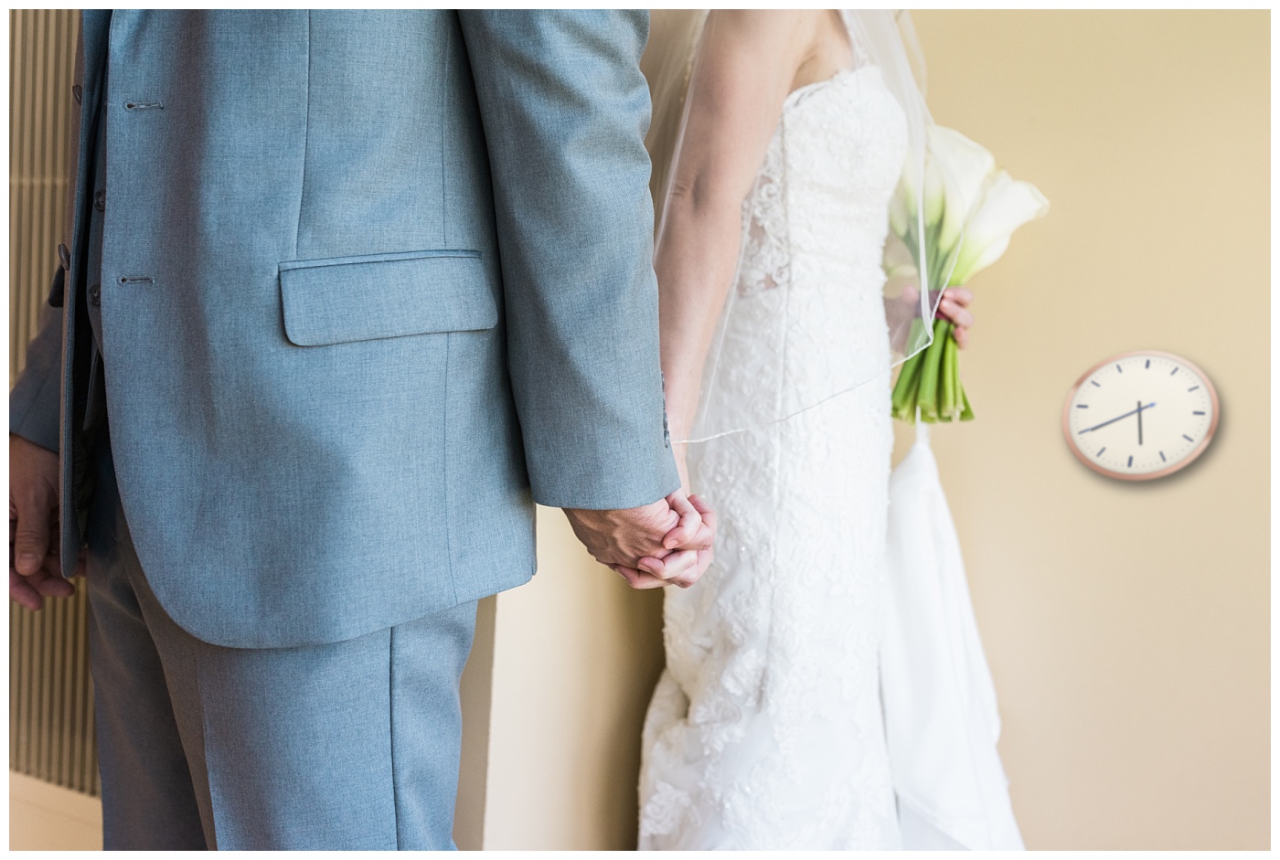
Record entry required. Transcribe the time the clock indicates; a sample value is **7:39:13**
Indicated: **5:39:40**
